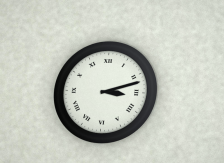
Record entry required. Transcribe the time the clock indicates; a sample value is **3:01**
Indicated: **3:12**
